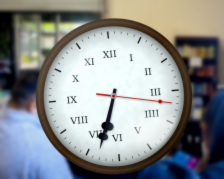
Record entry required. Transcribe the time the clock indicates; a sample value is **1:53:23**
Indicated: **6:33:17**
